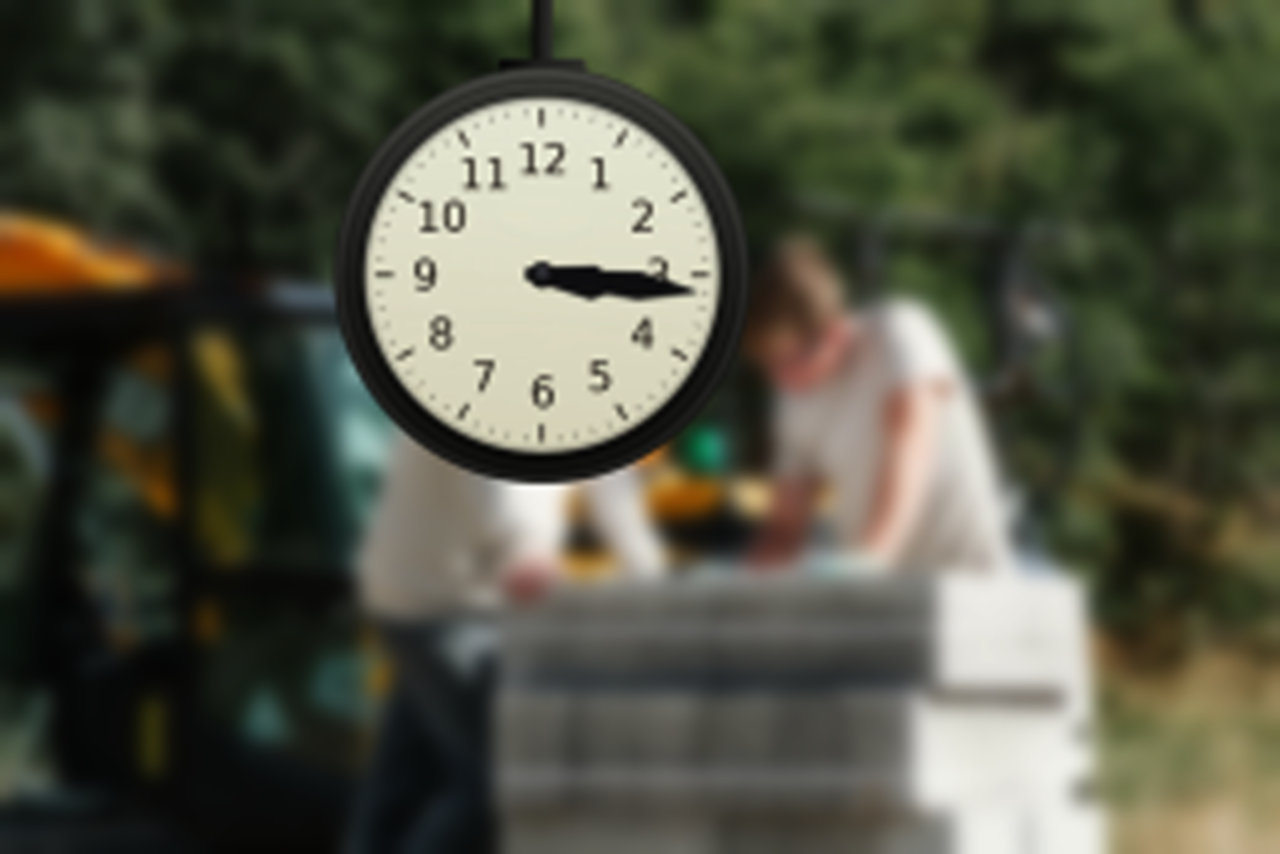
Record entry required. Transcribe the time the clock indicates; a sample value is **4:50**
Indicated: **3:16**
